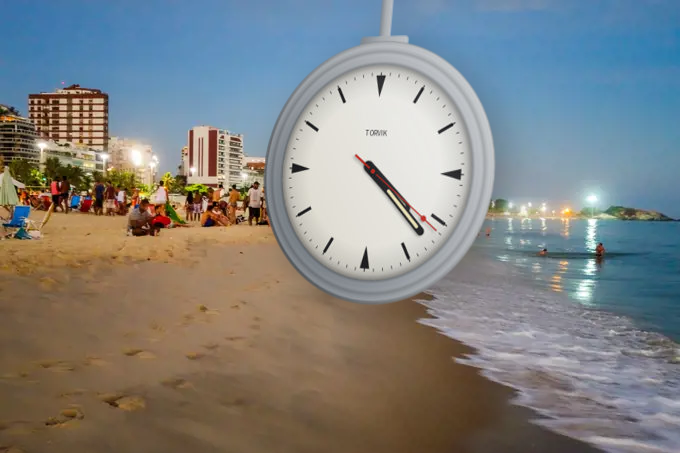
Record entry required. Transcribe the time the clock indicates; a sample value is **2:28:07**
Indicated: **4:22:21**
